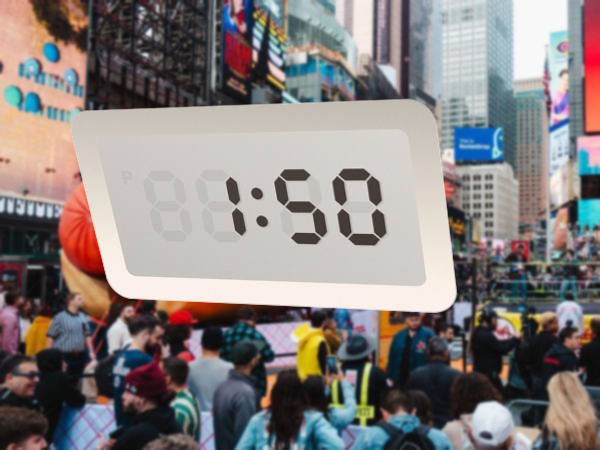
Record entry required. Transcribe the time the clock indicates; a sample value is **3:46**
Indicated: **1:50**
